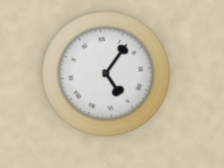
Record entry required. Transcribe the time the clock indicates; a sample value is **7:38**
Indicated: **5:07**
